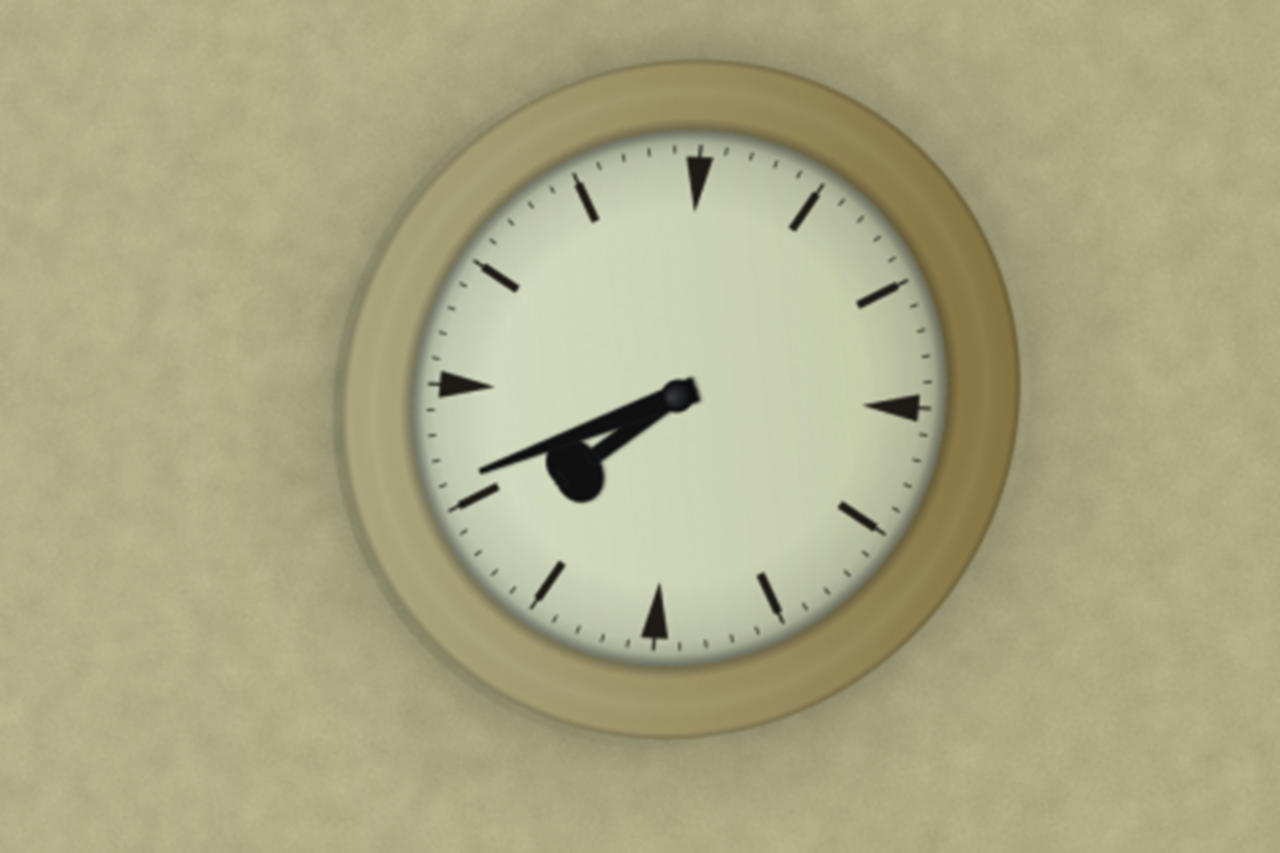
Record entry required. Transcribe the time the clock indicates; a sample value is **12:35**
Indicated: **7:41**
